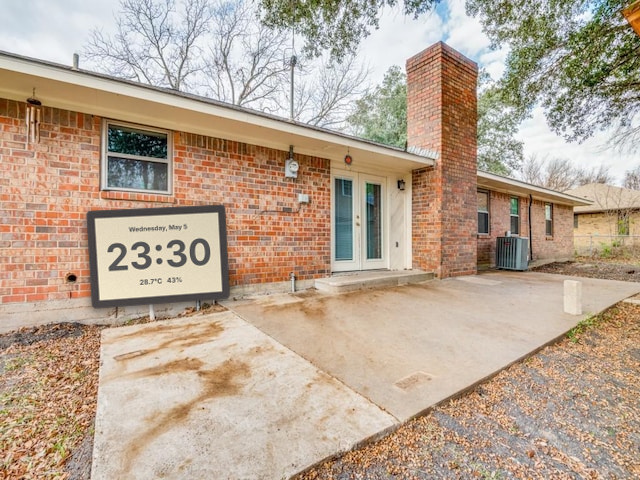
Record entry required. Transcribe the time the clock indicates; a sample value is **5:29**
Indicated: **23:30**
